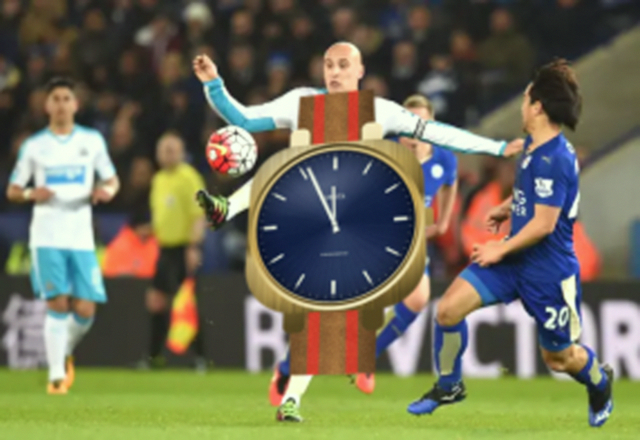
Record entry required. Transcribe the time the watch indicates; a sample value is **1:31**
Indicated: **11:56**
